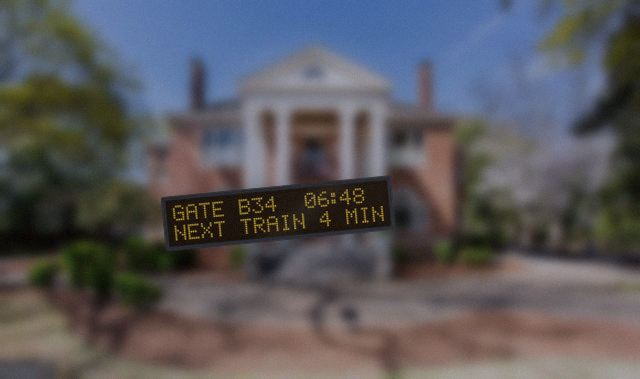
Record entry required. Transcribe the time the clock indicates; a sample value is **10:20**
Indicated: **6:48**
